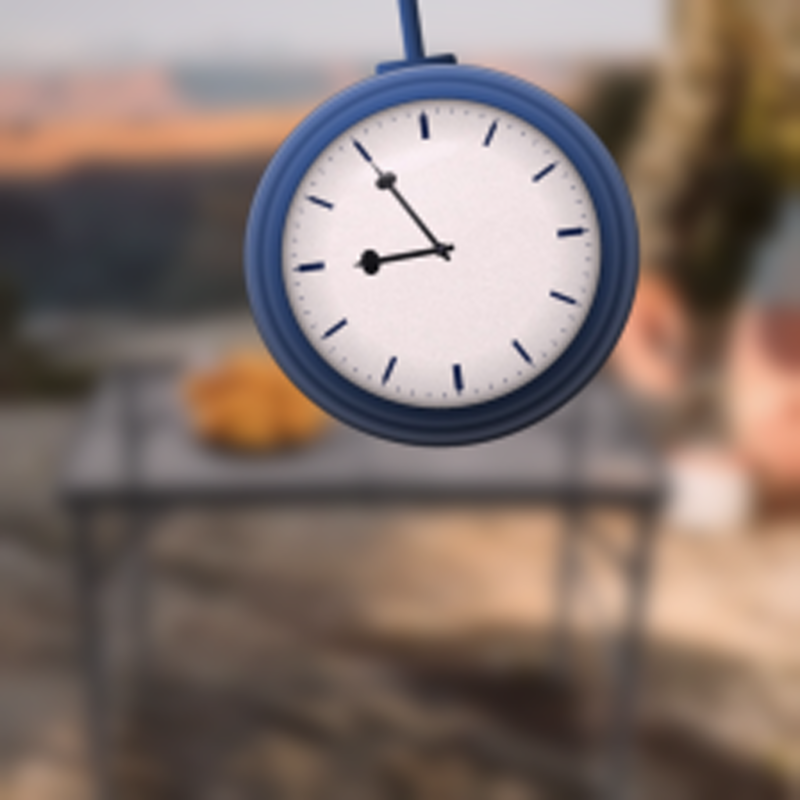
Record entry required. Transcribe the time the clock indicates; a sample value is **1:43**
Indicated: **8:55**
